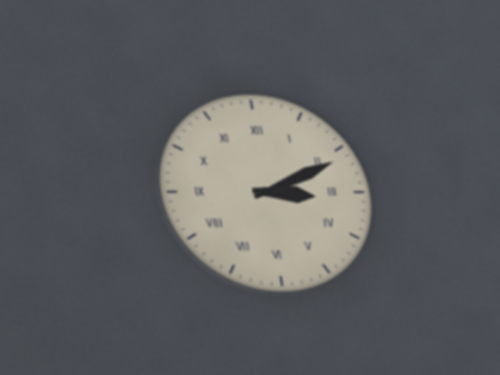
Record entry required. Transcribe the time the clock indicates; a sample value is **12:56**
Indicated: **3:11**
